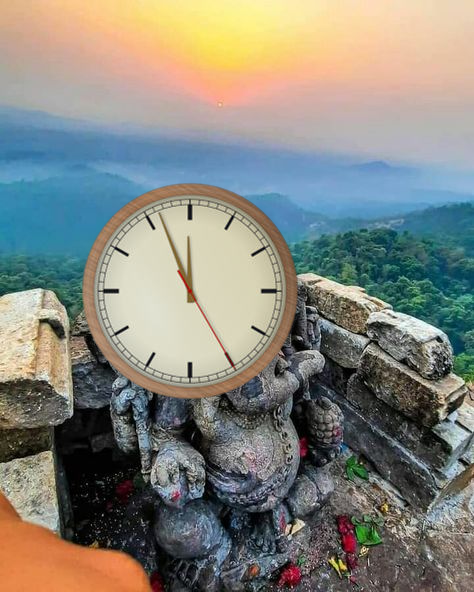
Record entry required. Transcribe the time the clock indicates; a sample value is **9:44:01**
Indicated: **11:56:25**
